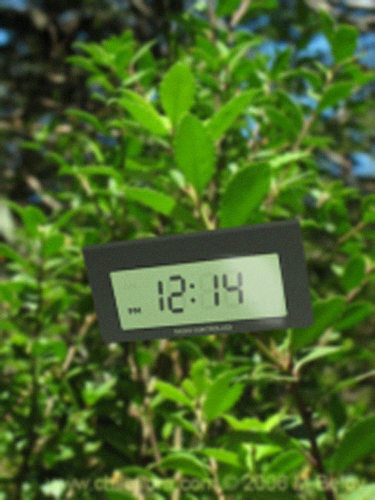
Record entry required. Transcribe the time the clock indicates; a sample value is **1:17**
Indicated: **12:14**
